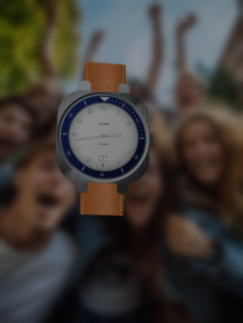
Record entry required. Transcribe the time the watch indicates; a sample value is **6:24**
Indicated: **2:43**
